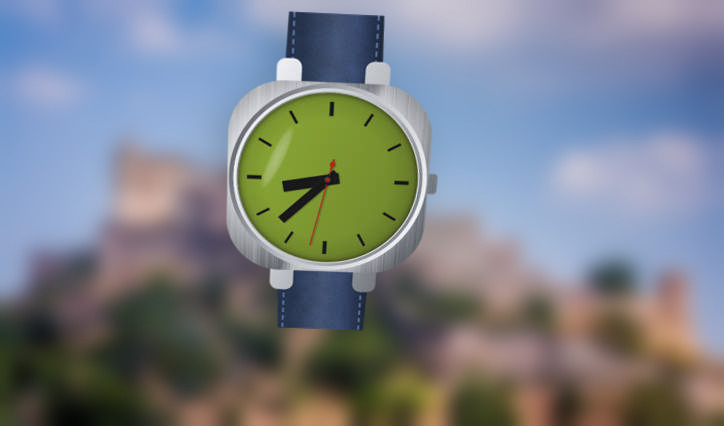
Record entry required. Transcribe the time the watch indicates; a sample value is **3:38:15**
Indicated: **8:37:32**
